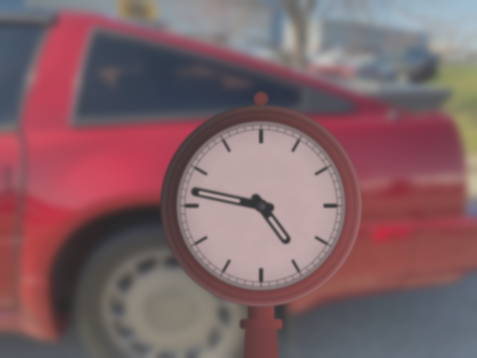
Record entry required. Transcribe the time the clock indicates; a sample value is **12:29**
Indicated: **4:47**
